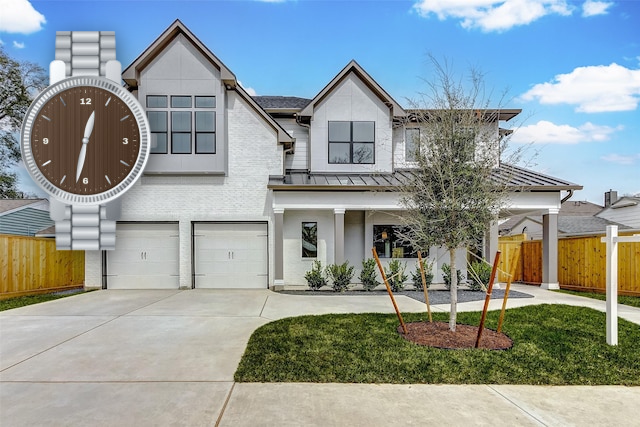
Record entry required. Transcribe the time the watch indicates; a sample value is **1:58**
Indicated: **12:32**
